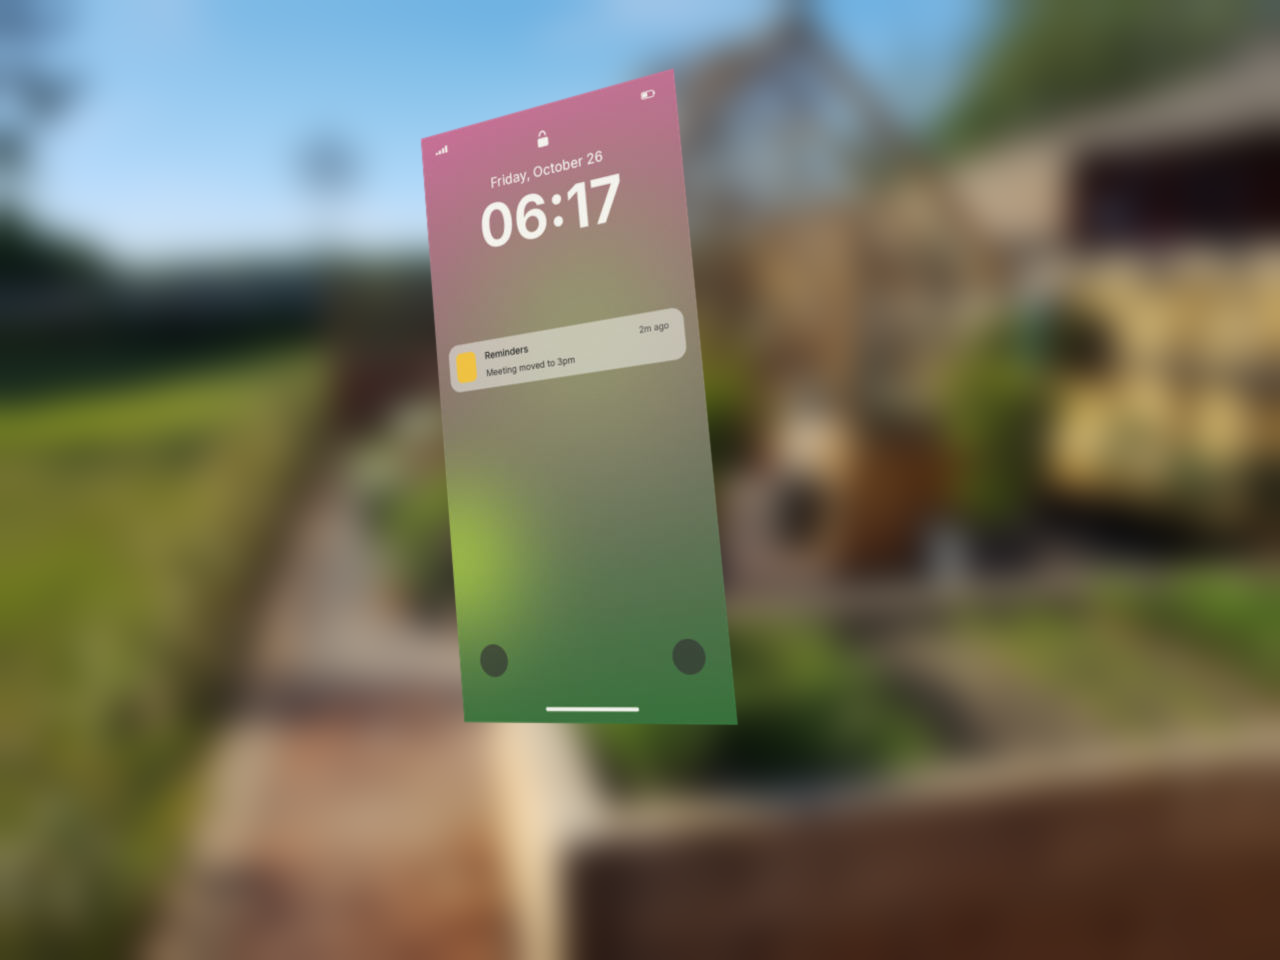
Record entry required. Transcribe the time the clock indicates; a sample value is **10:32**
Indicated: **6:17**
